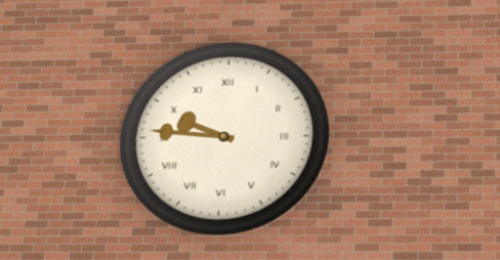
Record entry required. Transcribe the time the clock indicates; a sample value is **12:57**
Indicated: **9:46**
